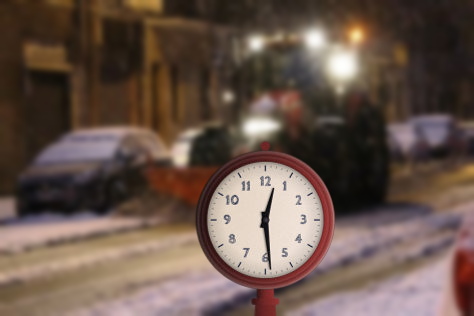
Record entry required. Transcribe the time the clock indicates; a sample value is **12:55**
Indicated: **12:29**
